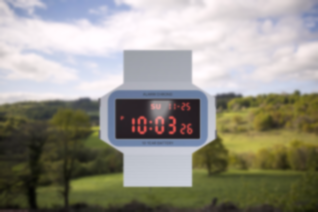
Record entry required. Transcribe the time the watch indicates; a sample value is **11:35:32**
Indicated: **10:03:26**
